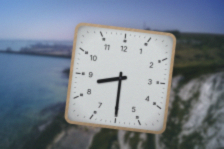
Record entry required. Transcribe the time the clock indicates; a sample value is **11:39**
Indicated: **8:30**
